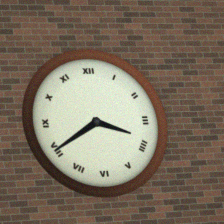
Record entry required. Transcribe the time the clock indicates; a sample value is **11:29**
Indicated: **3:40**
